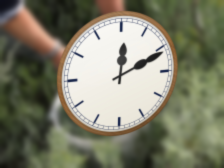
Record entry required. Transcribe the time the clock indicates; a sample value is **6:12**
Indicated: **12:11**
